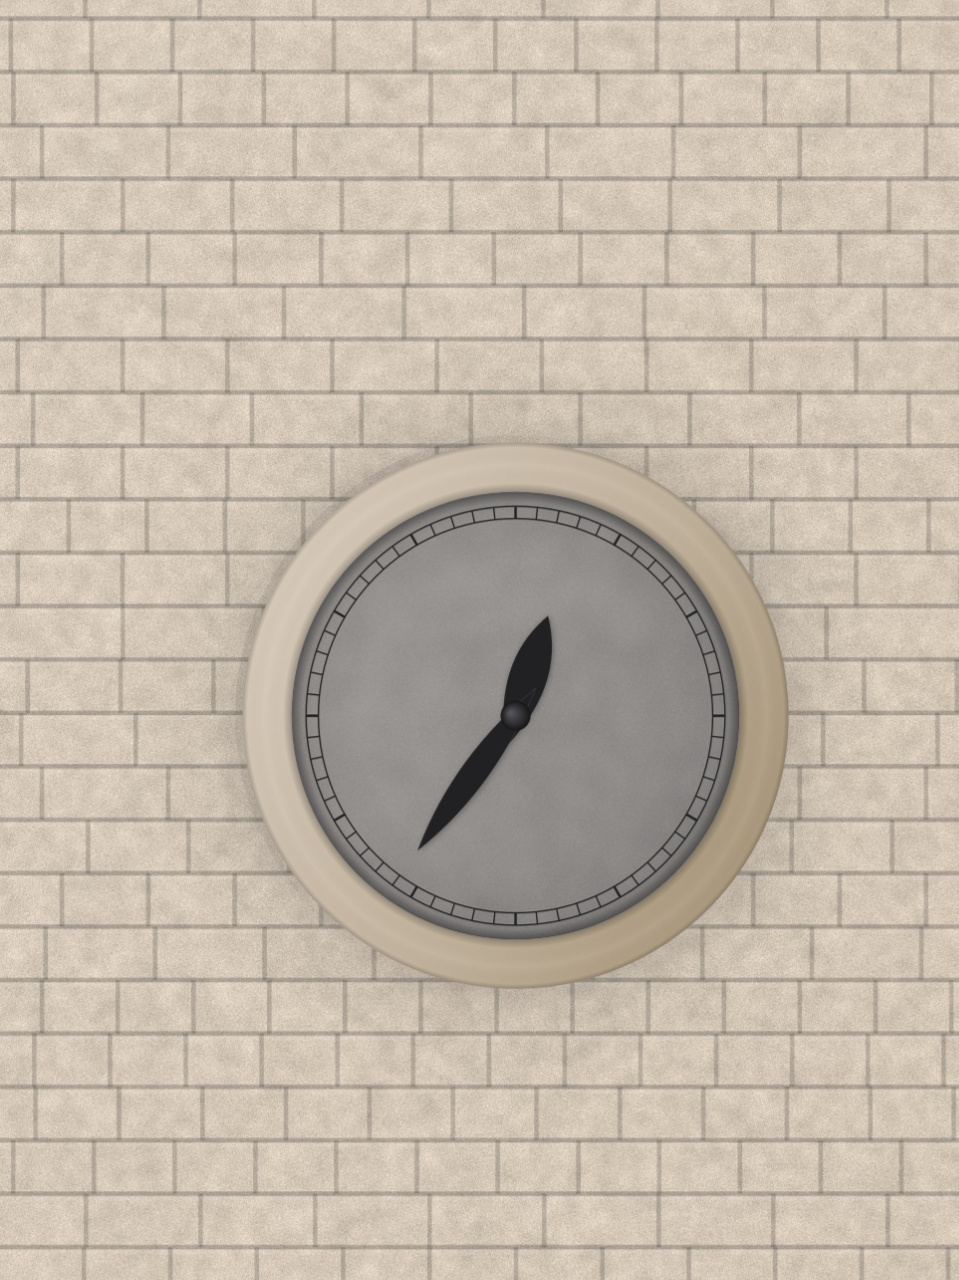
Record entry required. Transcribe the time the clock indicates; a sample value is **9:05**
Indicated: **12:36**
